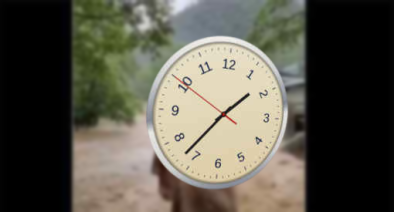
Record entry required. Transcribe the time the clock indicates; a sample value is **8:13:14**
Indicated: **1:36:50**
